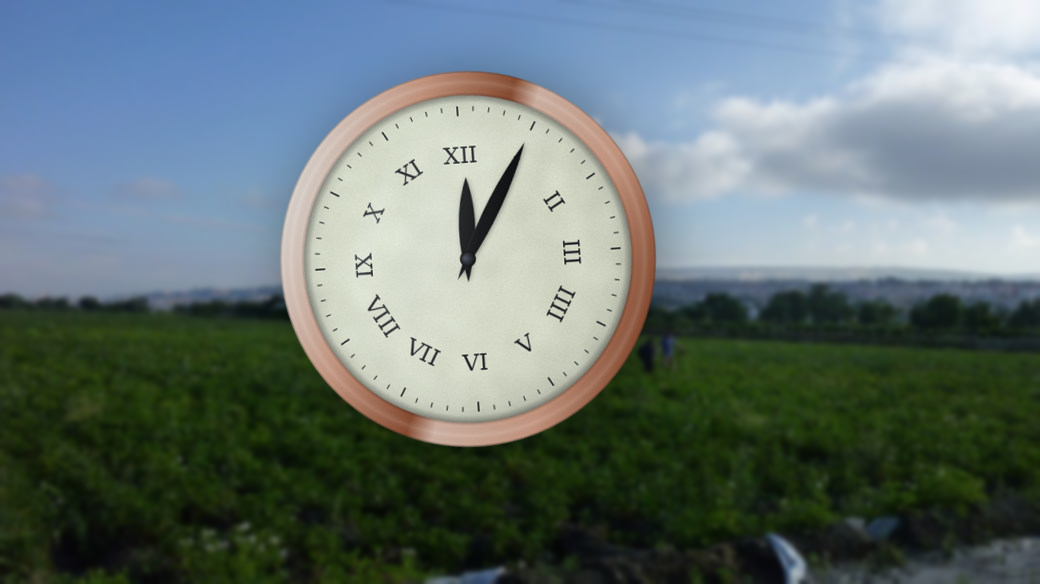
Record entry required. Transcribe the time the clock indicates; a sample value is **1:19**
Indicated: **12:05**
